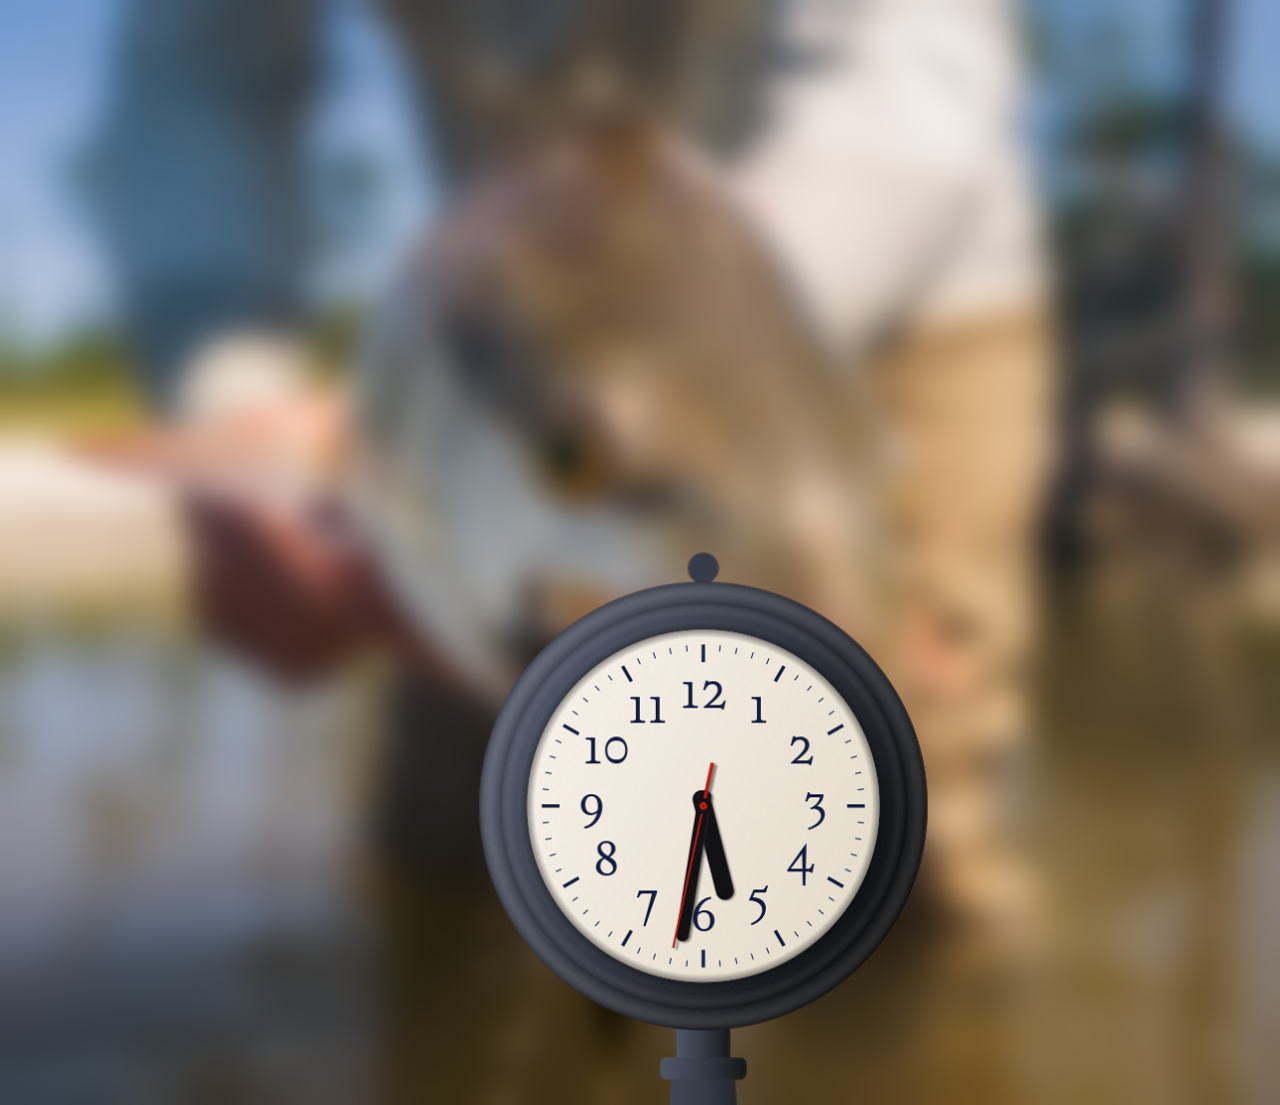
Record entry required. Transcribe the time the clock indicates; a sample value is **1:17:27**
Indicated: **5:31:32**
